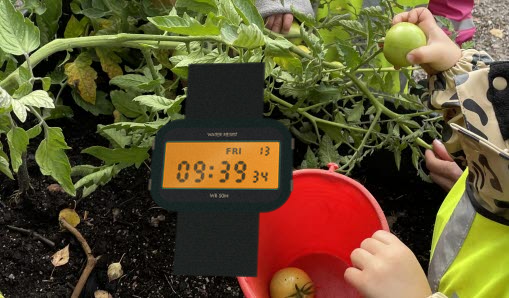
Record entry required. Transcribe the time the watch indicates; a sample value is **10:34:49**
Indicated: **9:39:34**
